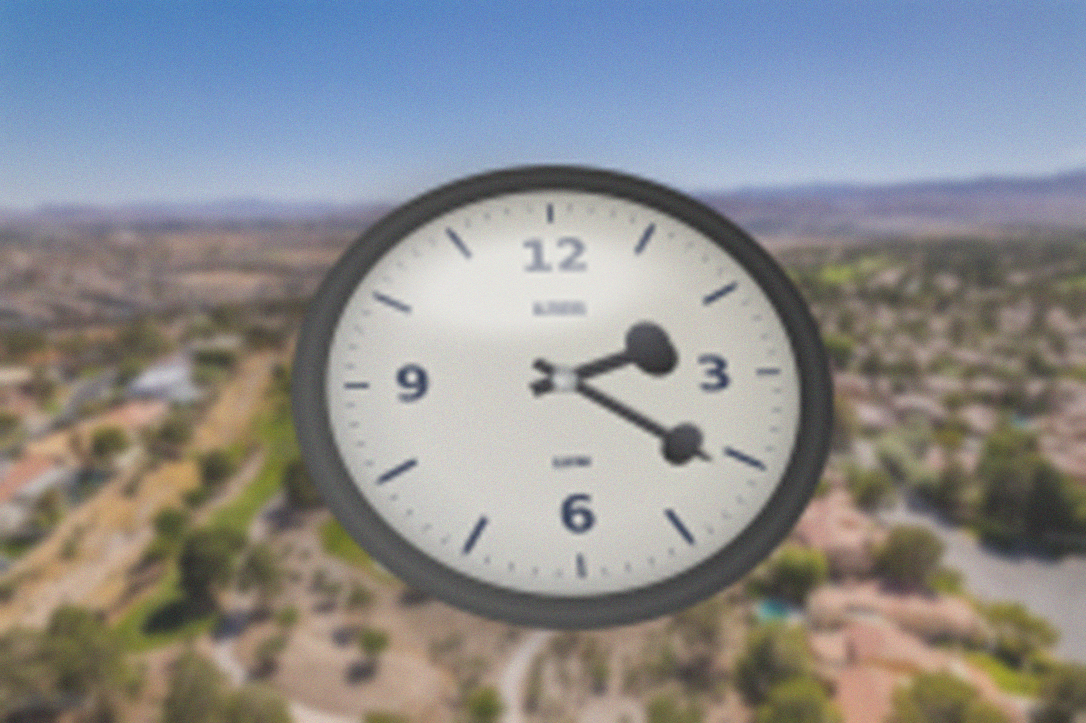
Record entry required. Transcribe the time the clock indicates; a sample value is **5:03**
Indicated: **2:21**
